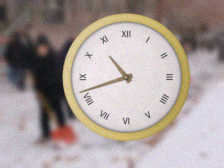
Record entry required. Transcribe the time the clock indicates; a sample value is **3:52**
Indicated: **10:42**
